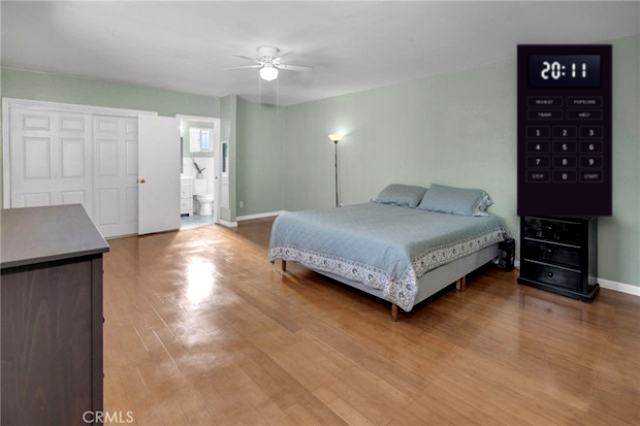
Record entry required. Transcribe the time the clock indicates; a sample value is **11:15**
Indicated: **20:11**
